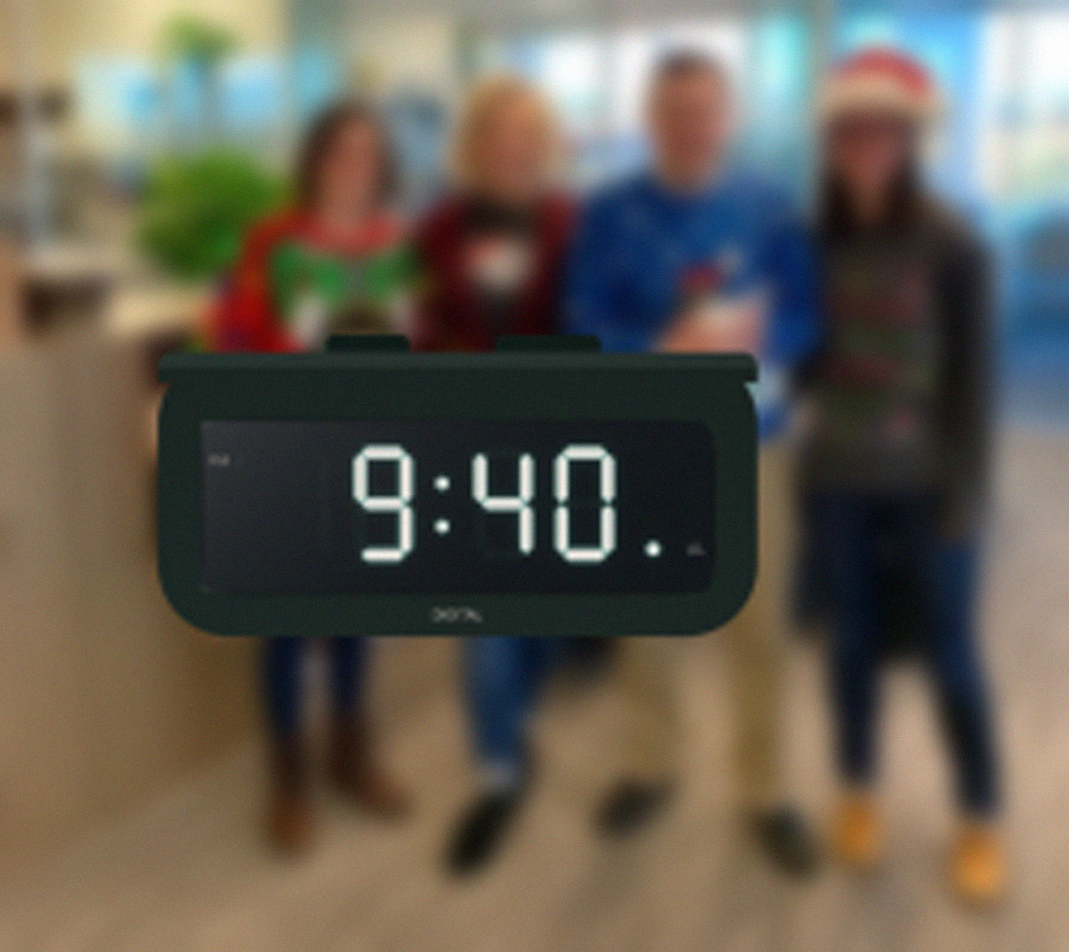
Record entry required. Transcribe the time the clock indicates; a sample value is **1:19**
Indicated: **9:40**
